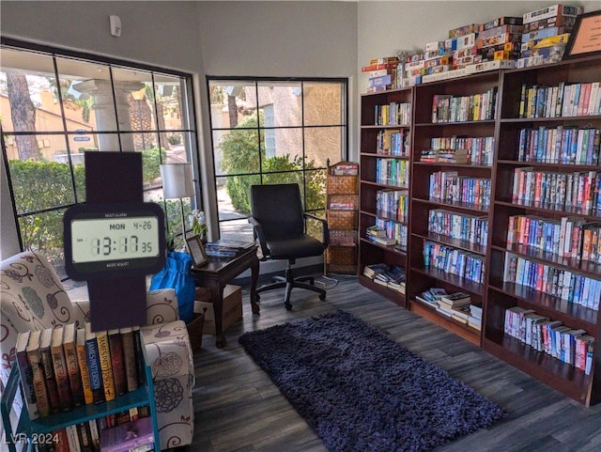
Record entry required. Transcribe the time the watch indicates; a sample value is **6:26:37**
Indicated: **13:17:35**
